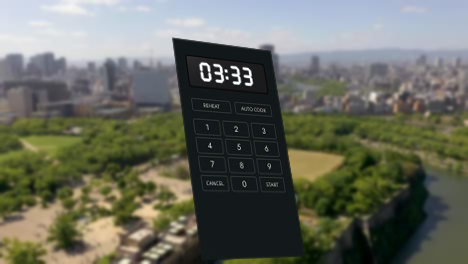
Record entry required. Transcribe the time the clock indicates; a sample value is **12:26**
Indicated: **3:33**
